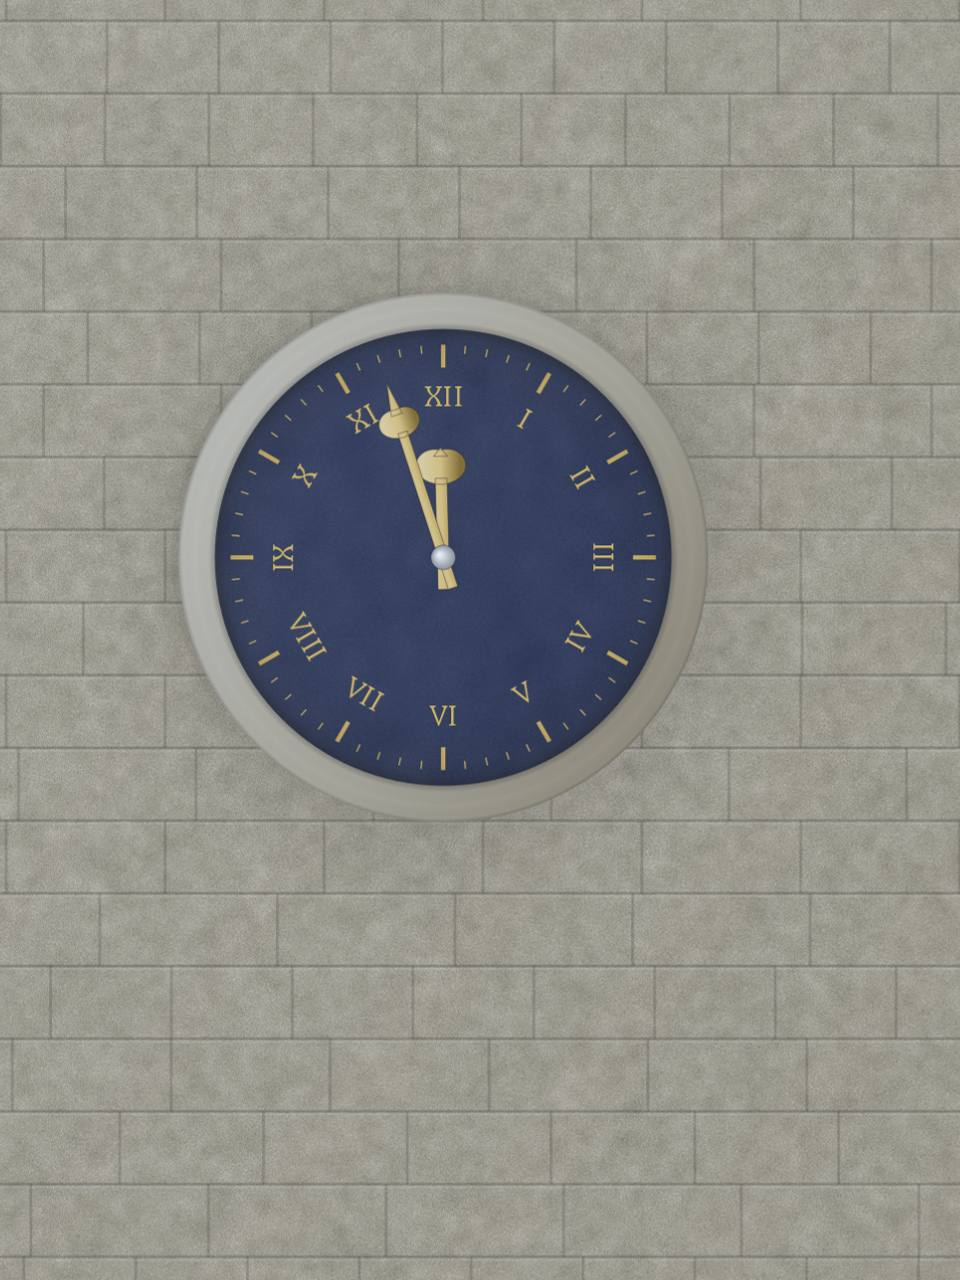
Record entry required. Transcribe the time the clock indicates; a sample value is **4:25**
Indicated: **11:57**
